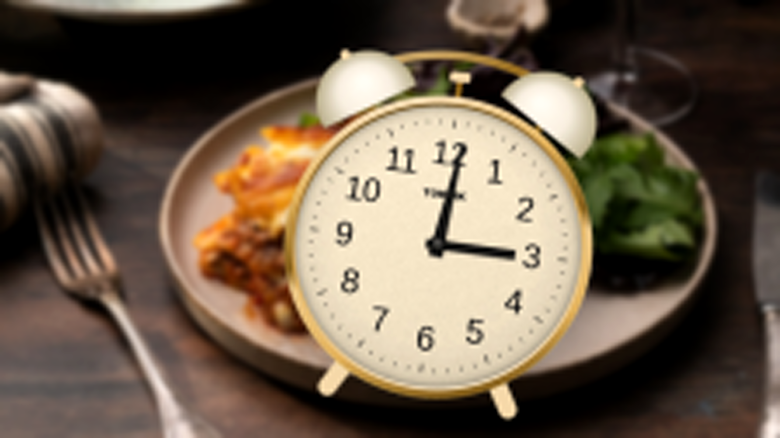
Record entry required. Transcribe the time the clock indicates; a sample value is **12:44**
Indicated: **3:01**
